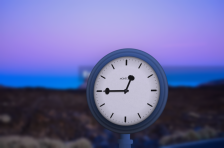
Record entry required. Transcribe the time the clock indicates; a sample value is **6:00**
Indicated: **12:45**
